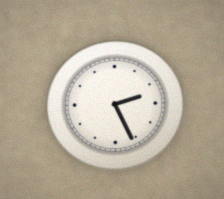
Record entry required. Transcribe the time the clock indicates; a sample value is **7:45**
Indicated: **2:26**
